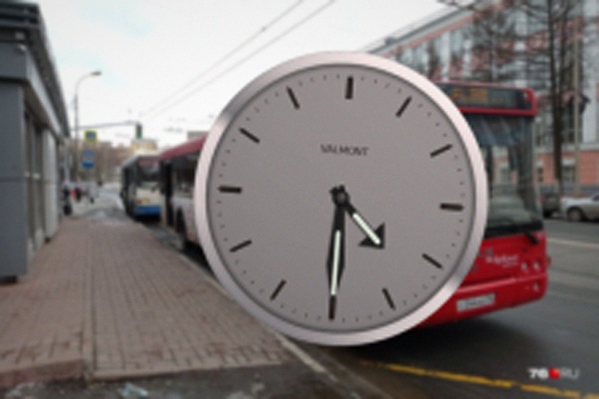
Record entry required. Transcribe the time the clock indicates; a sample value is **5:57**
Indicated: **4:30**
